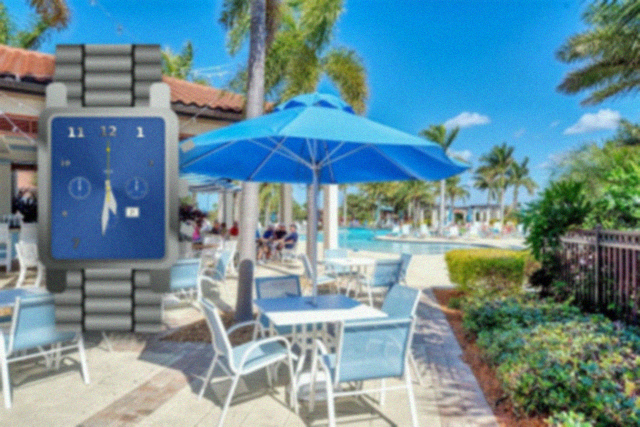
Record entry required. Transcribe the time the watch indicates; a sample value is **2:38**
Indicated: **5:31**
